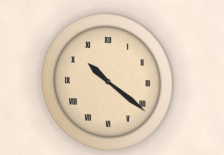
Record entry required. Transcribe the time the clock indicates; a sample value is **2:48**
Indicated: **10:21**
